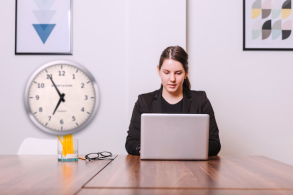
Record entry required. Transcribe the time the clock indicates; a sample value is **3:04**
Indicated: **6:55**
